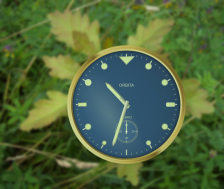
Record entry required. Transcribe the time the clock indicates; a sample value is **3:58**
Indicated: **10:33**
